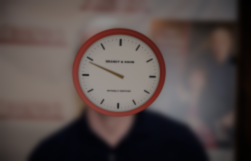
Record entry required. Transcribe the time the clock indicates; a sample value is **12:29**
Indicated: **9:49**
